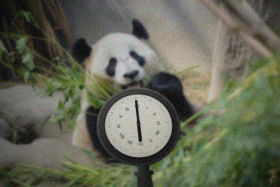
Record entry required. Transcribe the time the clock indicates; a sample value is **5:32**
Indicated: **6:00**
